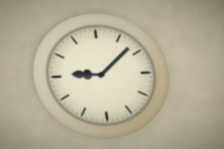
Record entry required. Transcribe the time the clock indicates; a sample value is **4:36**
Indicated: **9:08**
